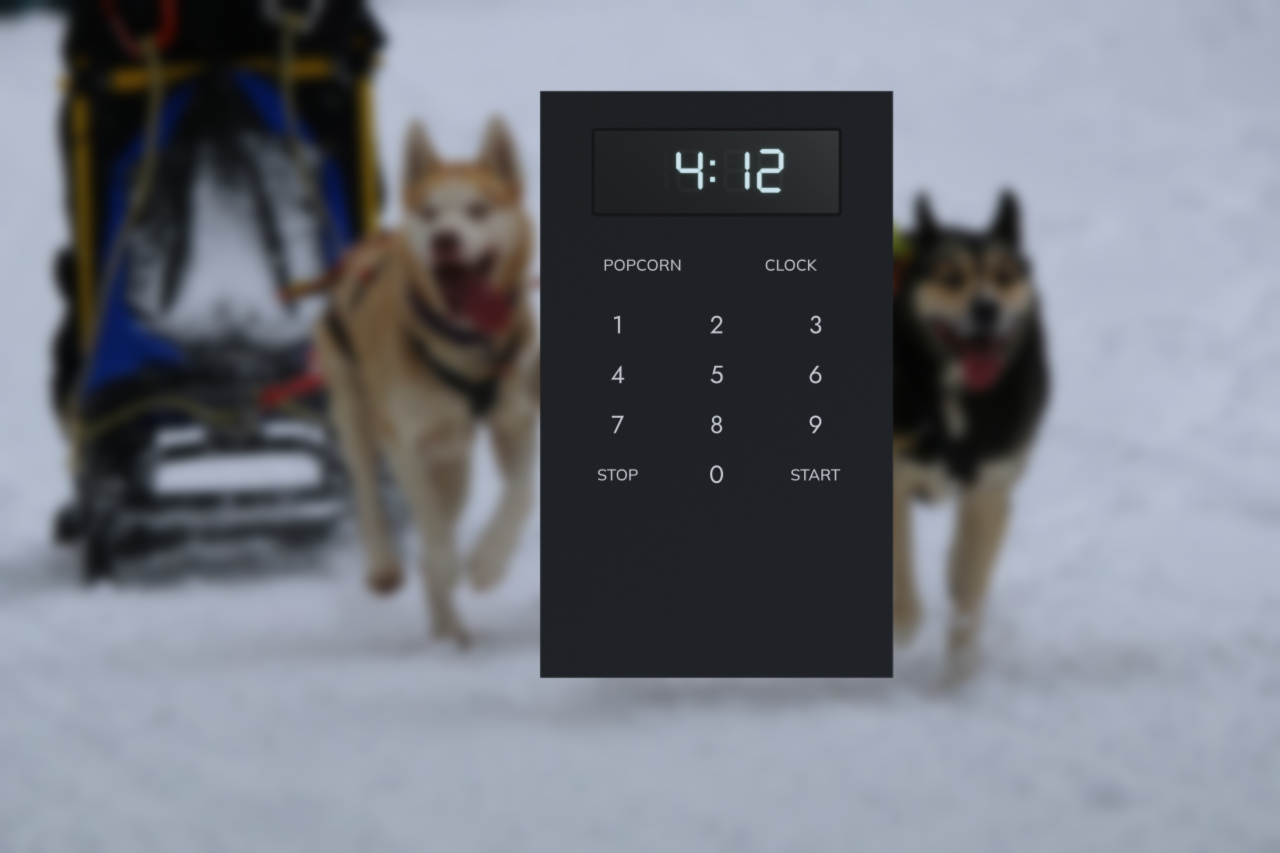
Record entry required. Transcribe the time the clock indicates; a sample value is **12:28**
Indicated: **4:12**
